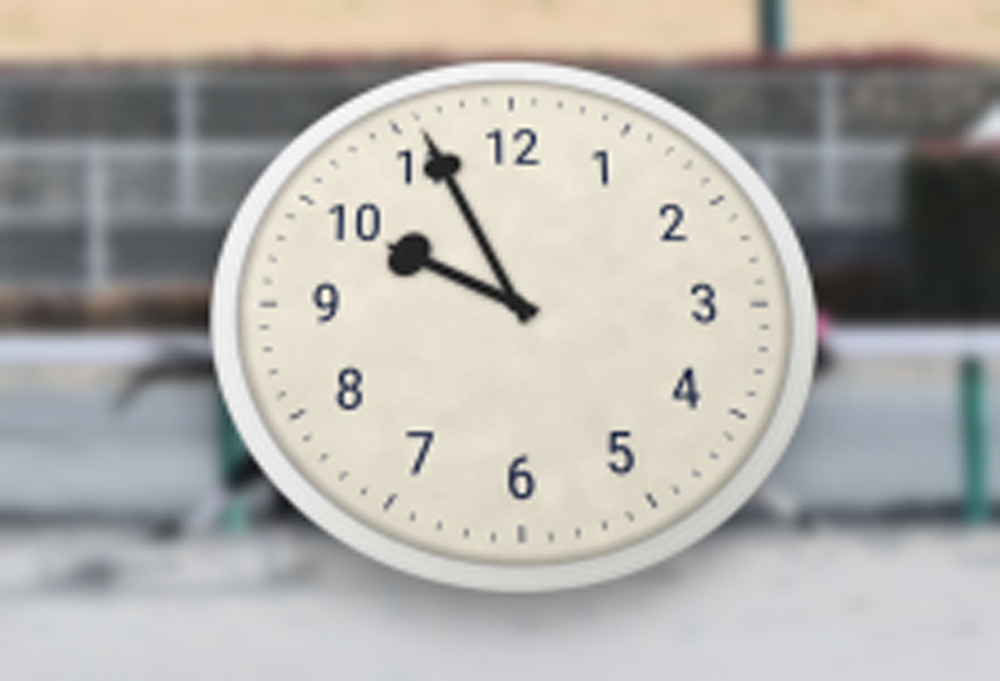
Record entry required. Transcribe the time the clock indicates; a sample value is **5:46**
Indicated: **9:56**
